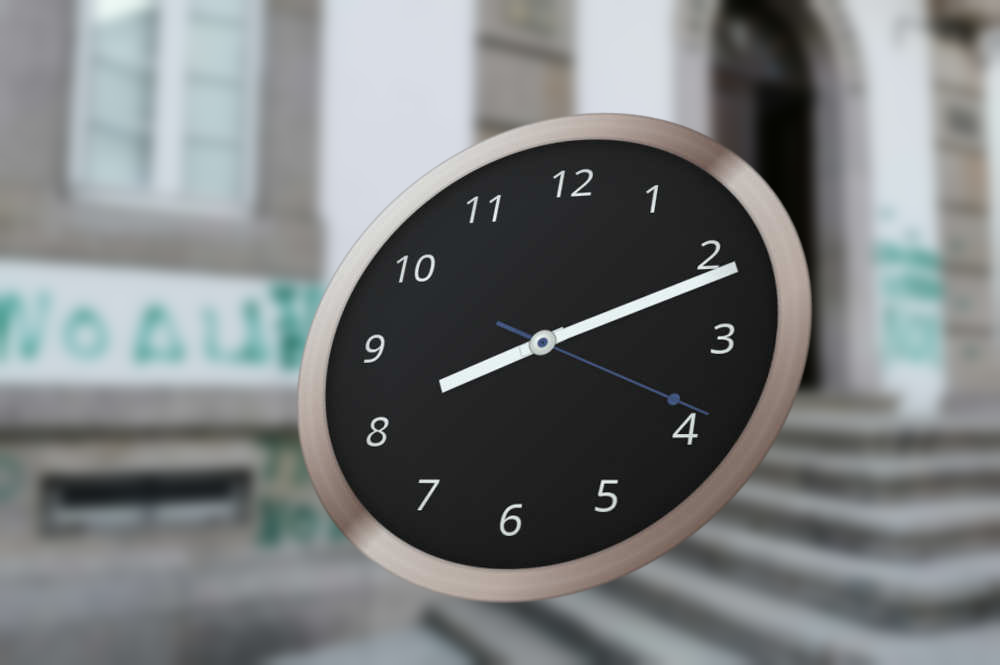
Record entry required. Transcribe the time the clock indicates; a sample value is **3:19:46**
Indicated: **8:11:19**
